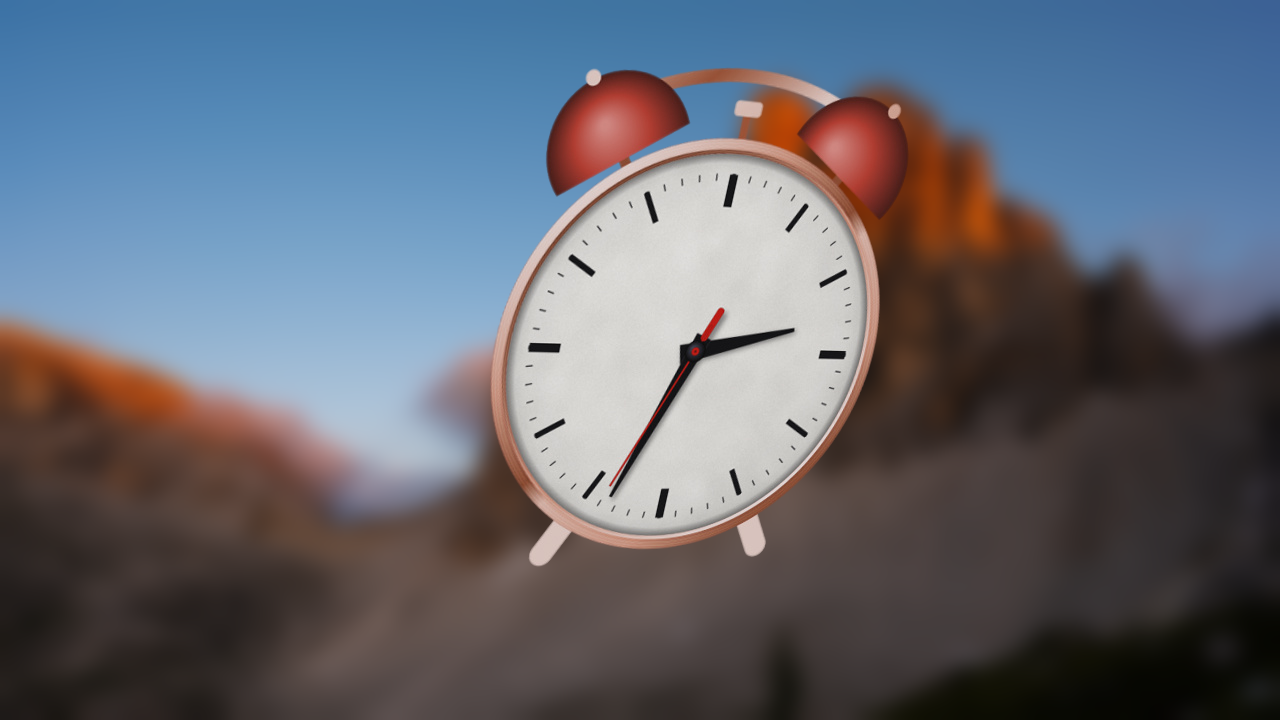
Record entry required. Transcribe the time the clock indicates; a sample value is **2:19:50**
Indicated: **2:33:34**
